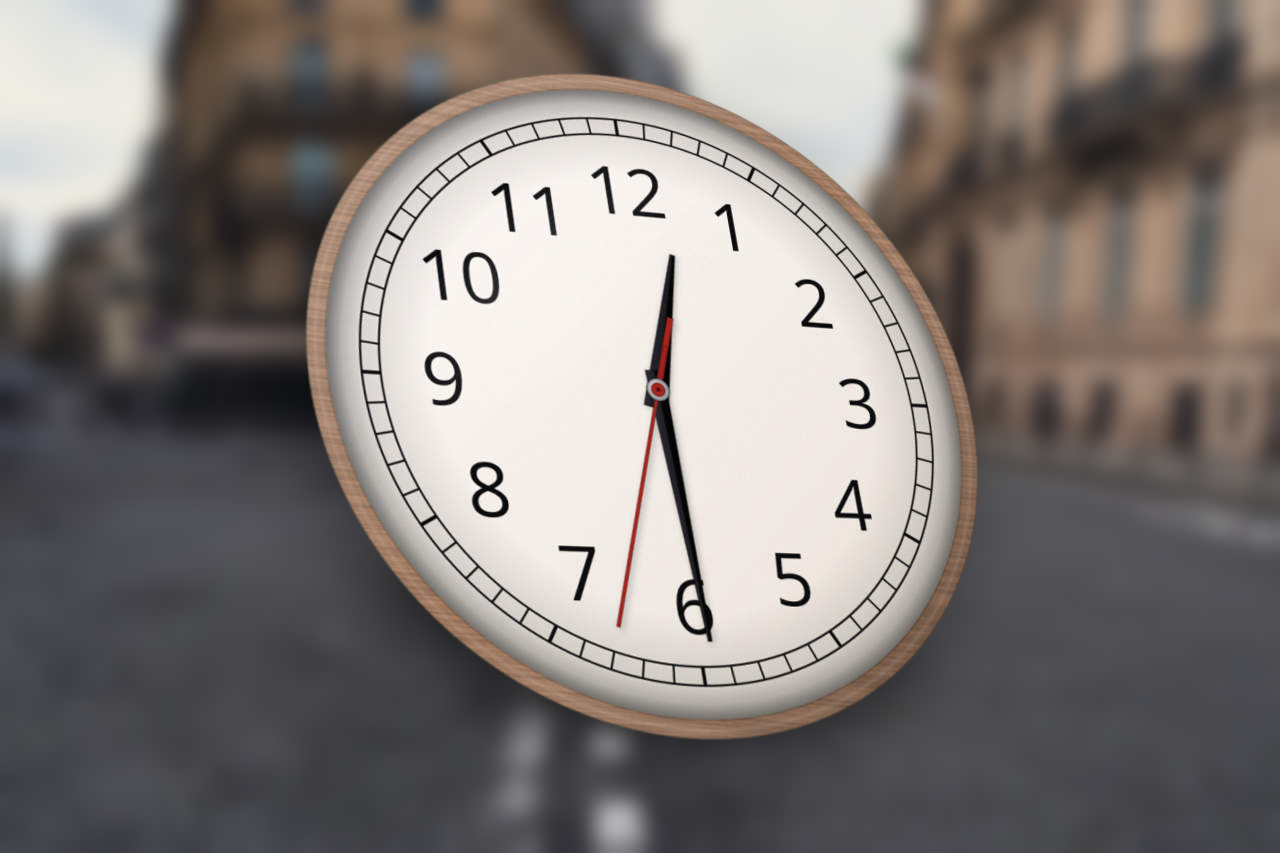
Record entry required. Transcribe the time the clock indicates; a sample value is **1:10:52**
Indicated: **12:29:33**
